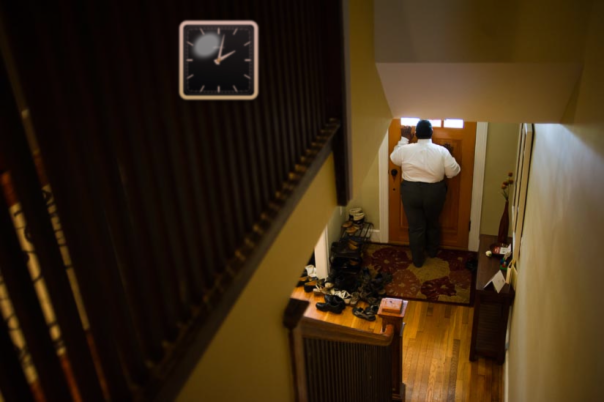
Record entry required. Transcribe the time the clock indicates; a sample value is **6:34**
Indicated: **2:02**
